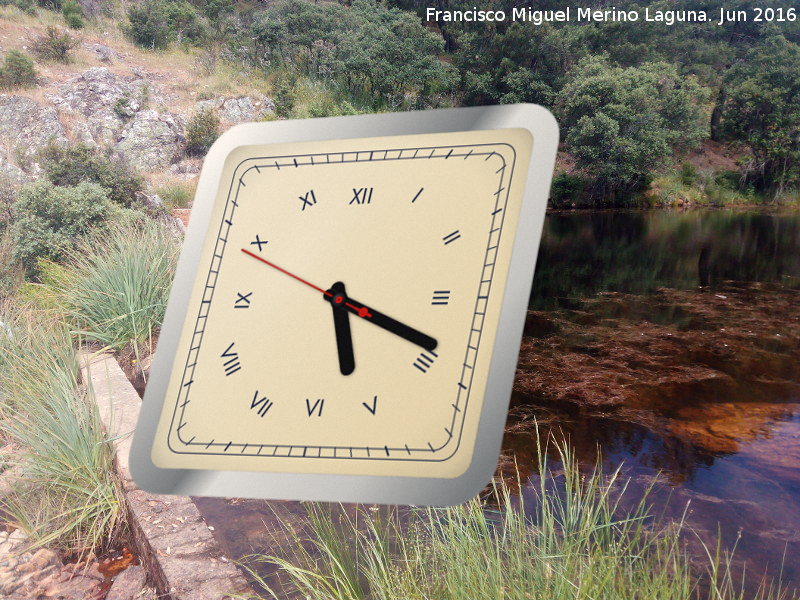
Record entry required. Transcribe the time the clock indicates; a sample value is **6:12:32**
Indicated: **5:18:49**
